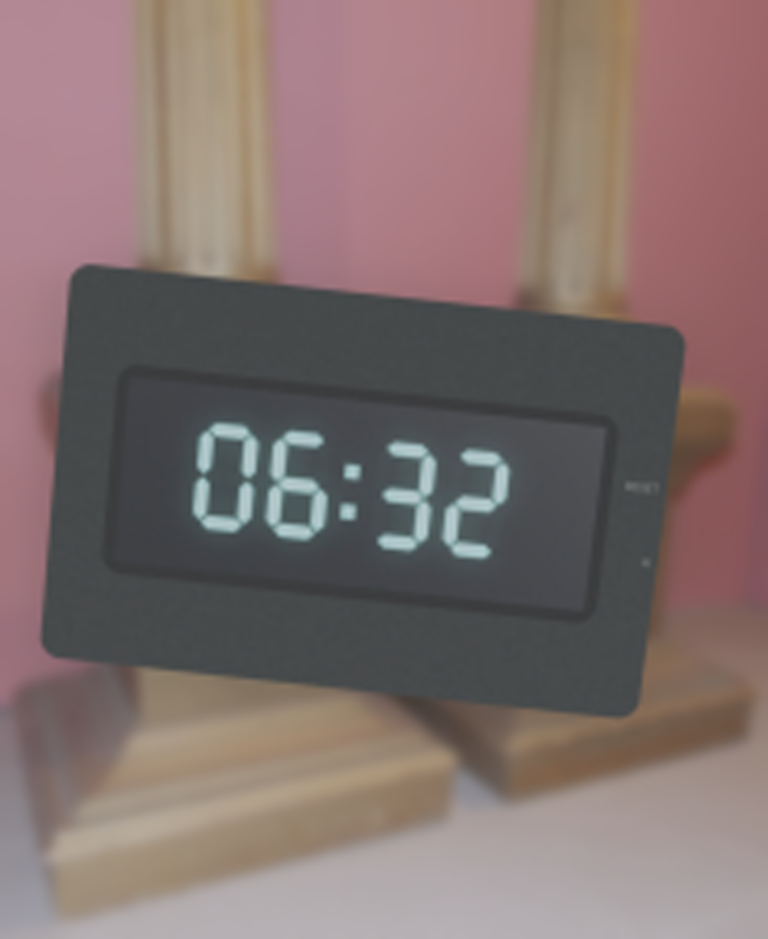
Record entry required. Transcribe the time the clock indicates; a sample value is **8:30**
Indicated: **6:32**
